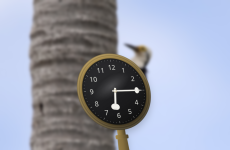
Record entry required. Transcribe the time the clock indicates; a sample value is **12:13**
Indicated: **6:15**
